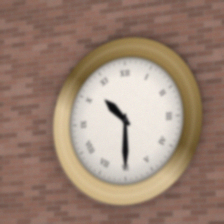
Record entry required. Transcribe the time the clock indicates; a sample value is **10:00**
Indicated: **10:30**
